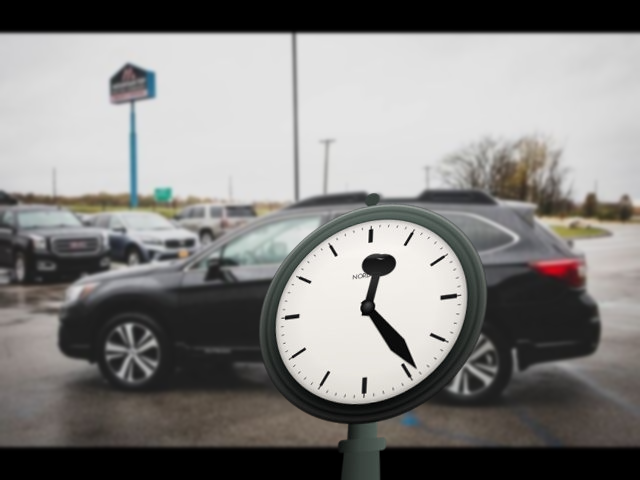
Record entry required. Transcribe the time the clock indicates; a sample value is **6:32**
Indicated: **12:24**
